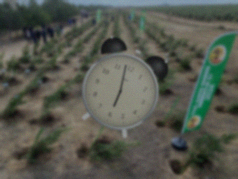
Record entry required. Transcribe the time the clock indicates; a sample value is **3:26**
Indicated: **5:58**
